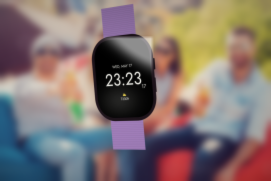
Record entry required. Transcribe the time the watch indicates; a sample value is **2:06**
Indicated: **23:23**
